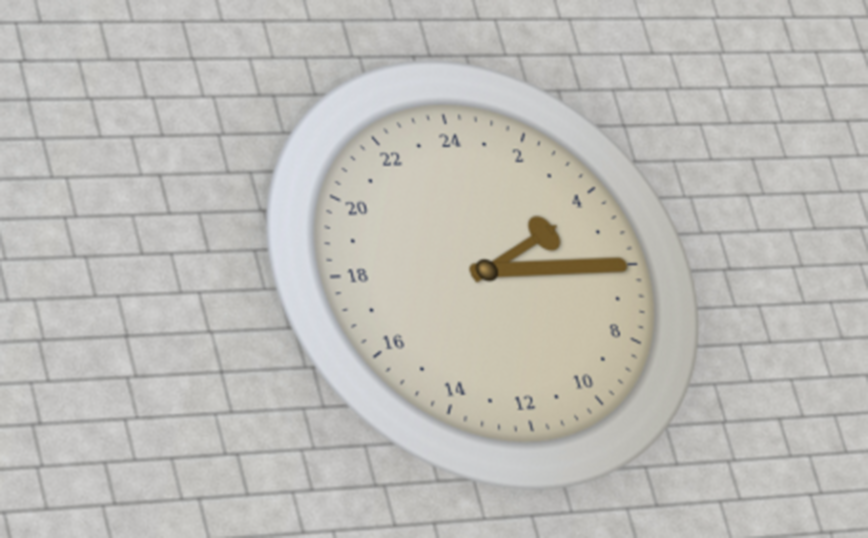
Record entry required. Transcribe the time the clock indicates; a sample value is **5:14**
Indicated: **4:15**
